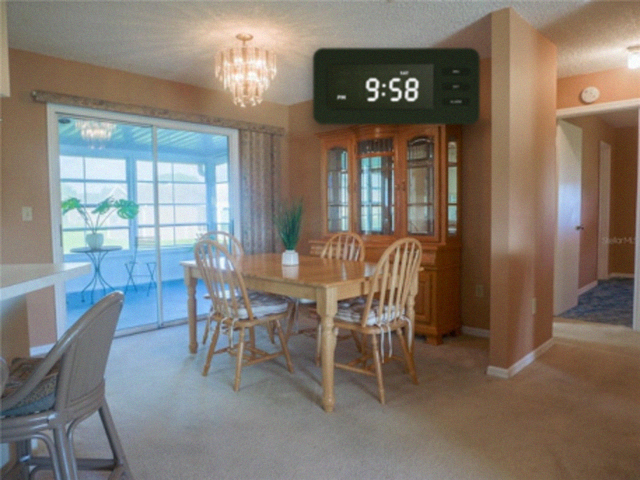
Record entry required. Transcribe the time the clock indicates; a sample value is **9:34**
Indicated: **9:58**
